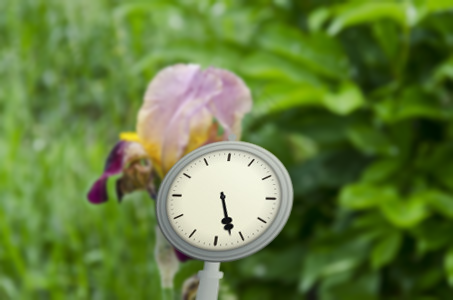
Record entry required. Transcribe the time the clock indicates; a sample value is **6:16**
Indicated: **5:27**
